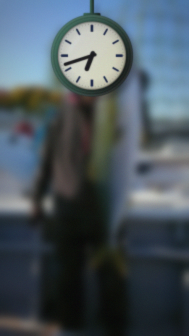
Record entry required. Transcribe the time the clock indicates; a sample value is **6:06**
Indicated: **6:42**
